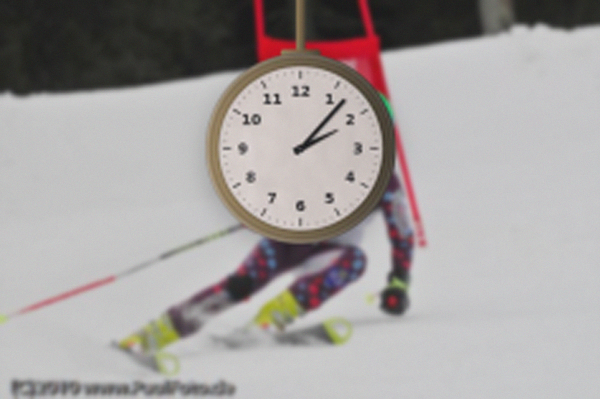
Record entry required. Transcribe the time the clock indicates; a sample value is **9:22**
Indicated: **2:07**
